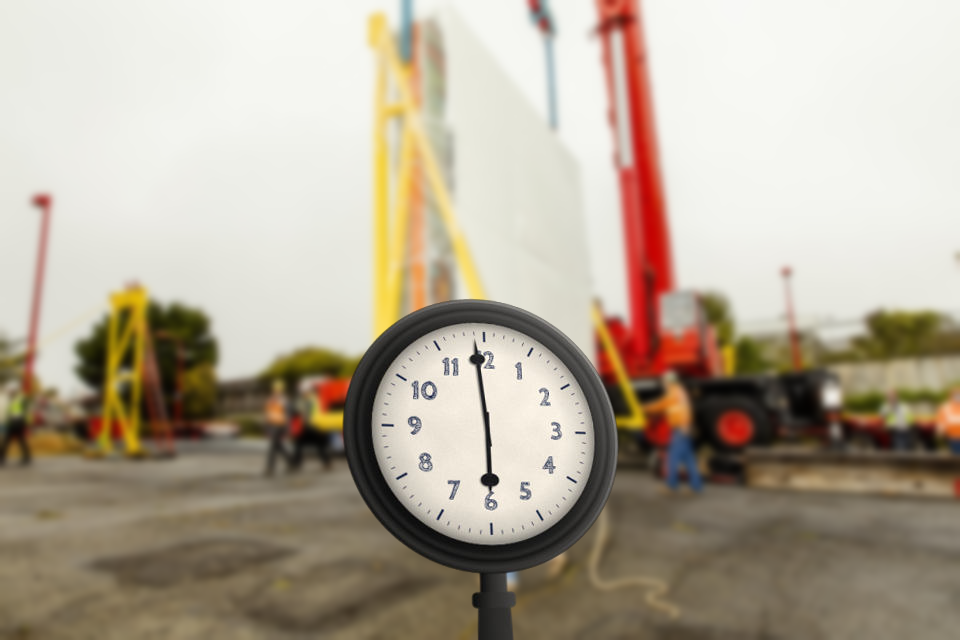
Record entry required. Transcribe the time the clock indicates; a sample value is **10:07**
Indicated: **5:59**
